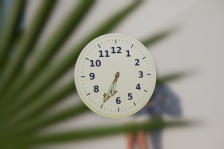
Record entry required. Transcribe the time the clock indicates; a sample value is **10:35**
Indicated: **6:35**
